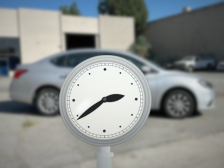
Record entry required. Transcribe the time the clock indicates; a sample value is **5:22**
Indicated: **2:39**
